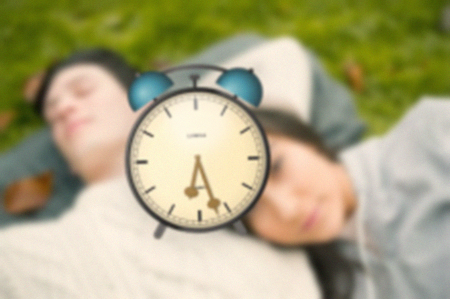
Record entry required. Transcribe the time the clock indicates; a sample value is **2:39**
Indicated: **6:27**
